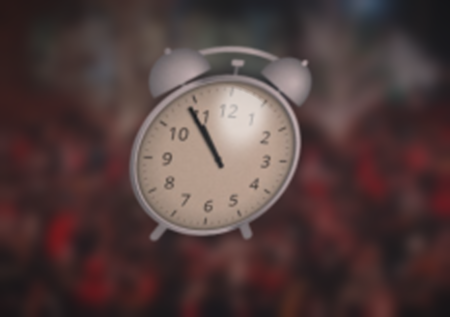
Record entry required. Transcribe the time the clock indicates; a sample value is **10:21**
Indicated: **10:54**
